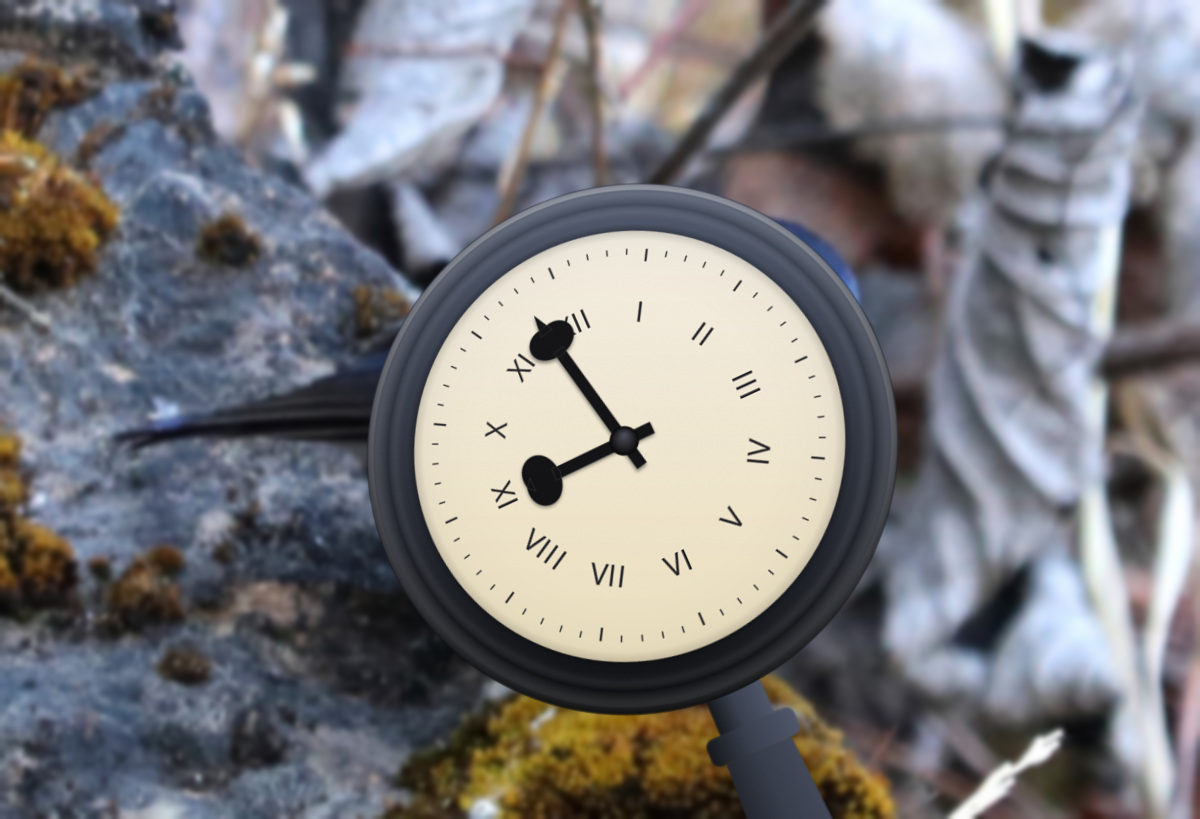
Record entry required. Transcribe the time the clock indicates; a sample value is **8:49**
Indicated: **8:58**
